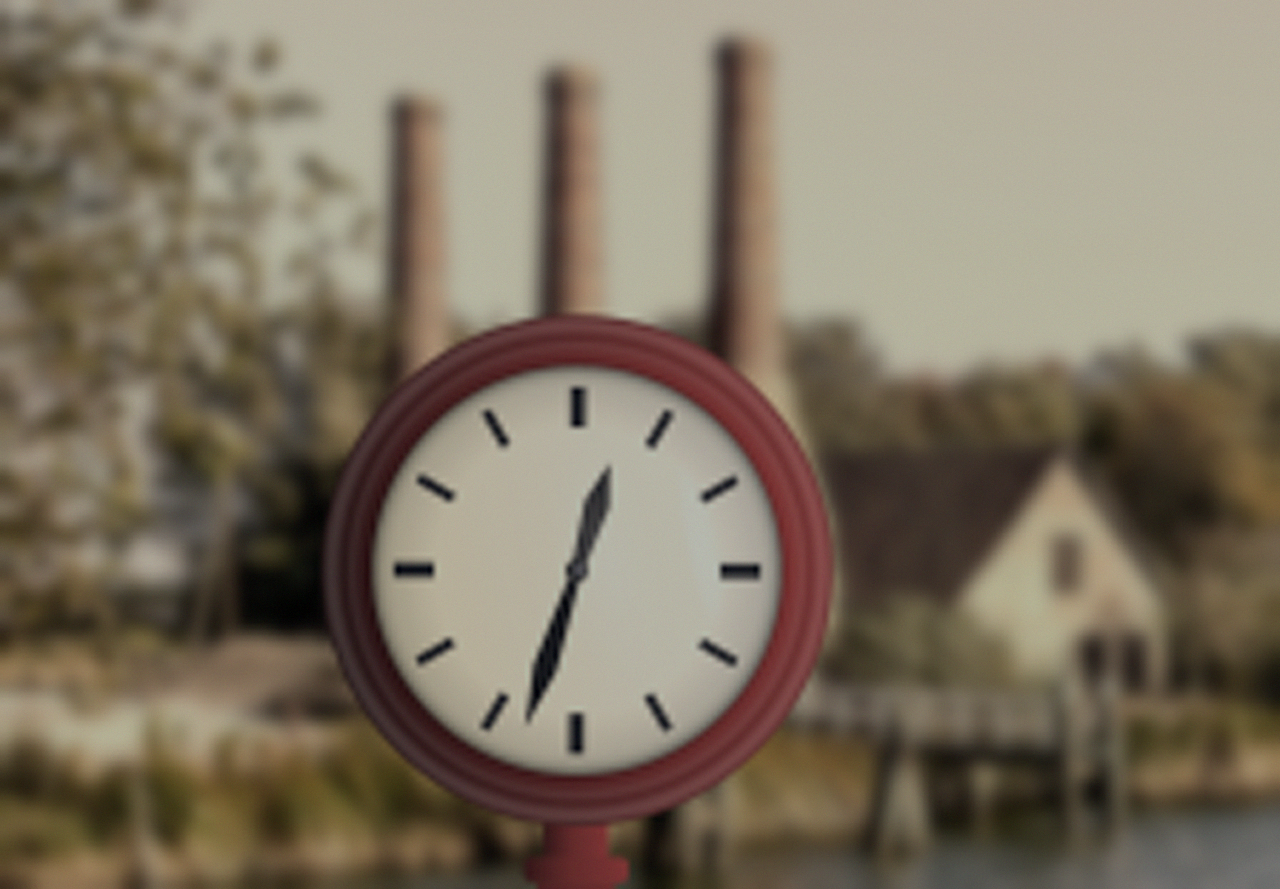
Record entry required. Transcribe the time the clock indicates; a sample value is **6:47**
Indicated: **12:33**
